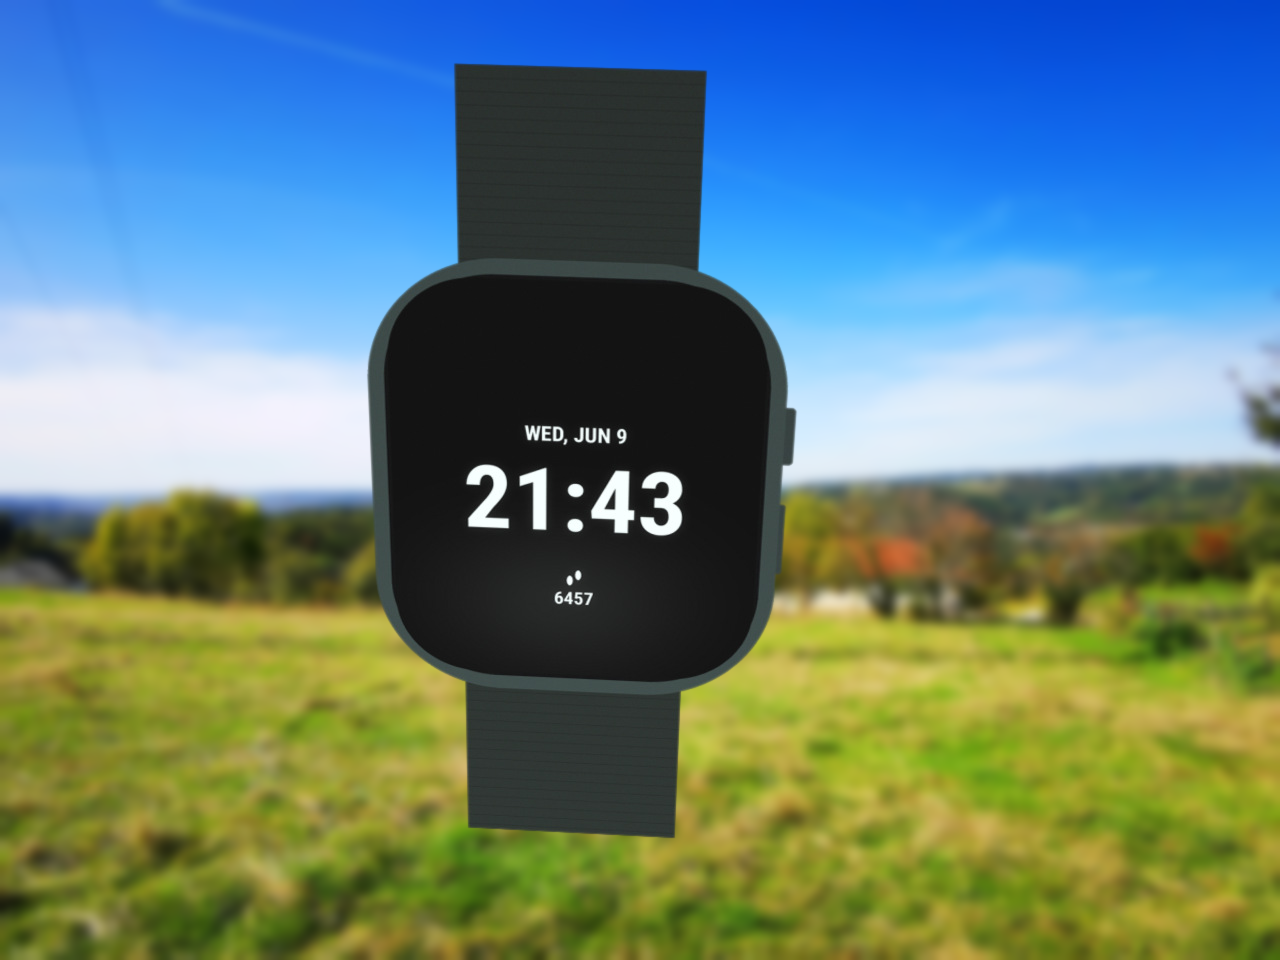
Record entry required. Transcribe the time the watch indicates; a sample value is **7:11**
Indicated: **21:43**
